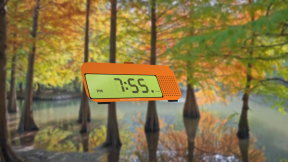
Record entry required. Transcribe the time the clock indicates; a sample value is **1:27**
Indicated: **7:55**
